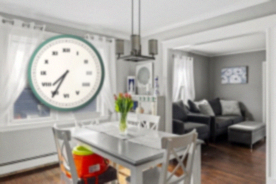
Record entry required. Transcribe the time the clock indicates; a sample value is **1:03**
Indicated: **7:35**
